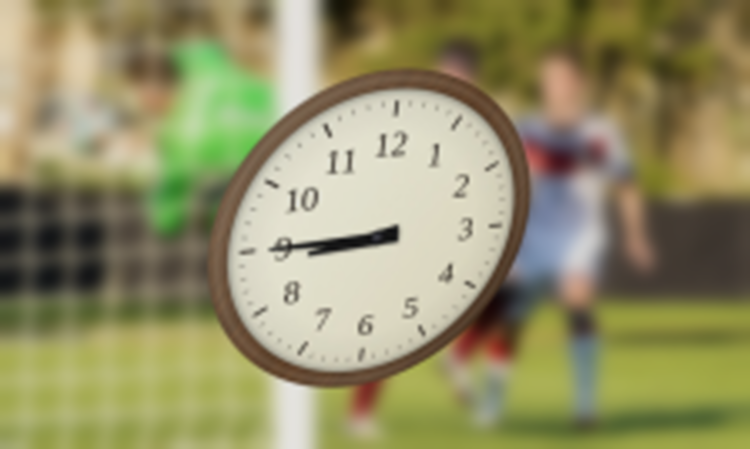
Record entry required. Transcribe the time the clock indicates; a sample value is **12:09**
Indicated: **8:45**
